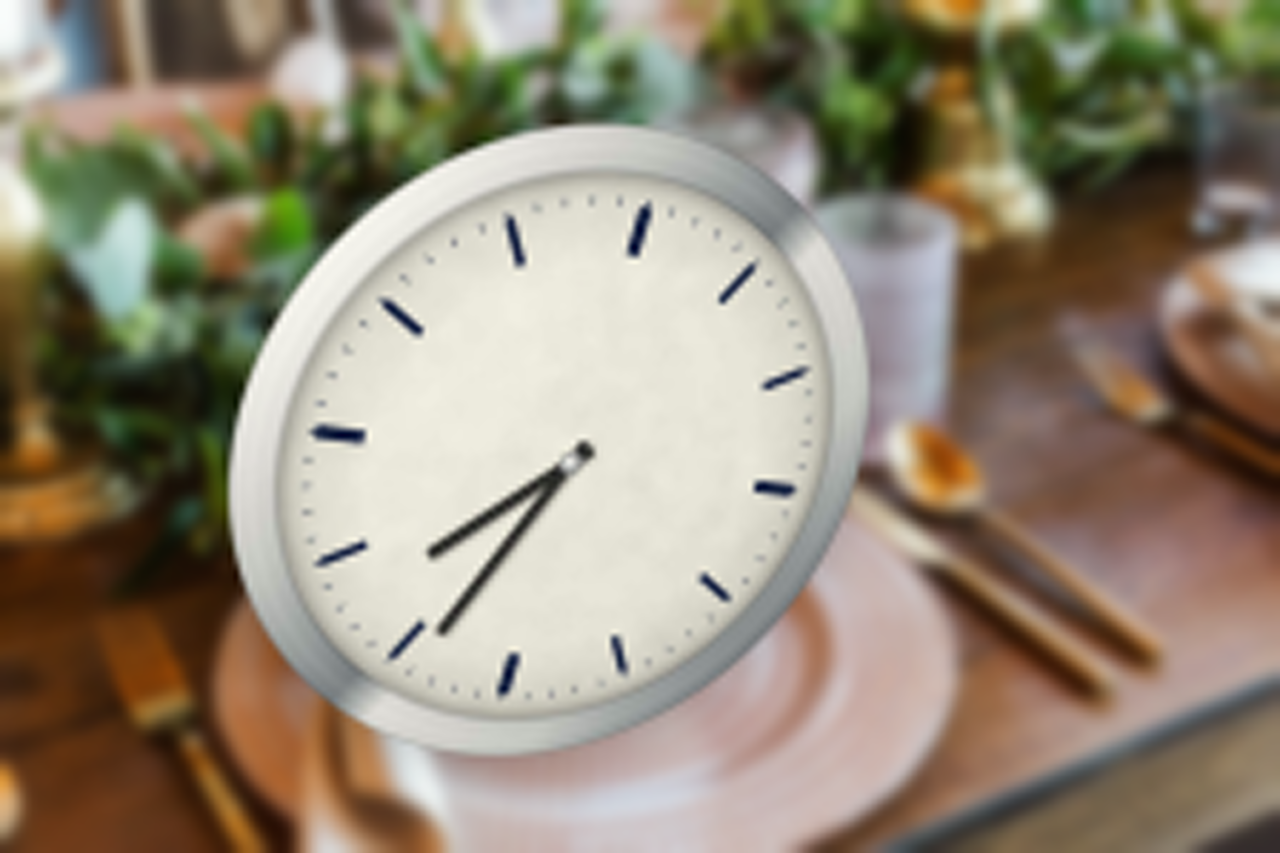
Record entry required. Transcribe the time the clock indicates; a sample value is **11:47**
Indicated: **7:34**
